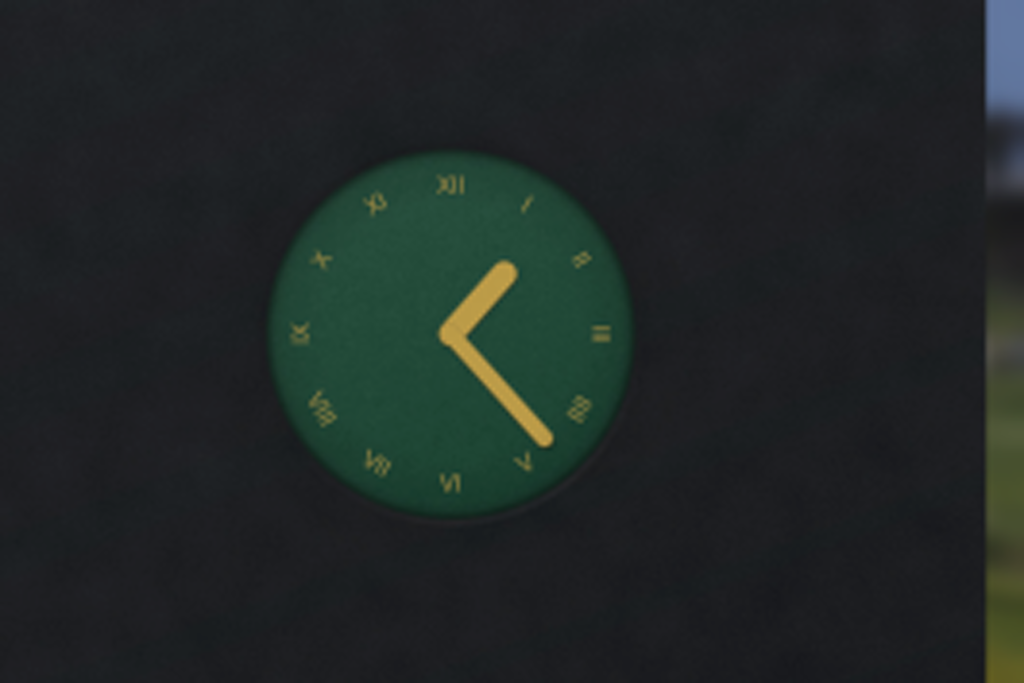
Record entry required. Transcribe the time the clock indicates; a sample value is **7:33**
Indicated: **1:23**
